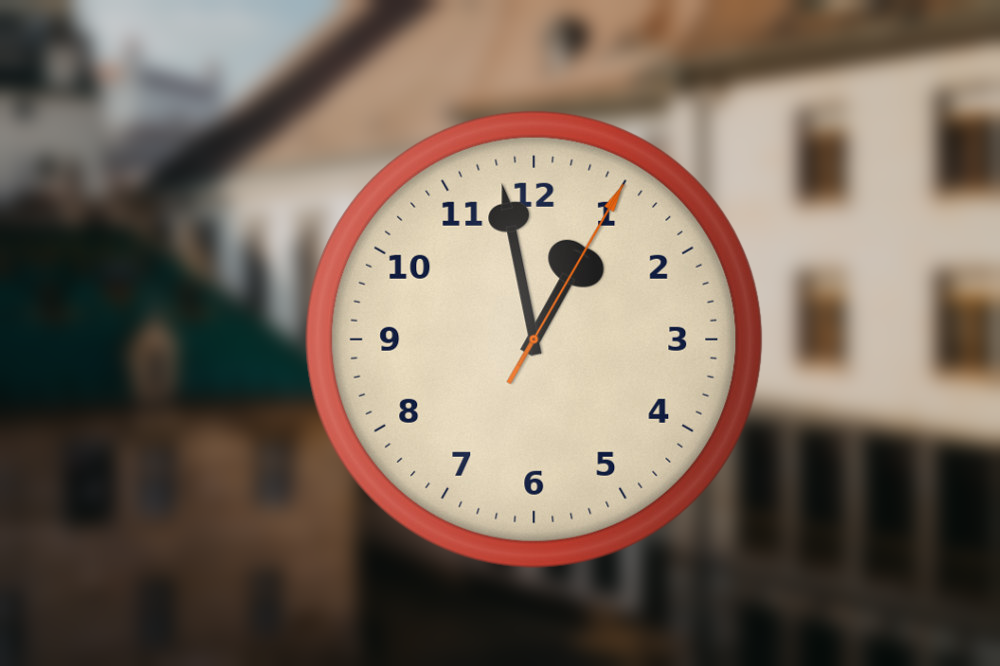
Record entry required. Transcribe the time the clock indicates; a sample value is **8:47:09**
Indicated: **12:58:05**
